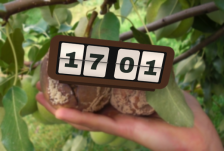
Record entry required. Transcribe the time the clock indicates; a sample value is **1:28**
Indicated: **17:01**
